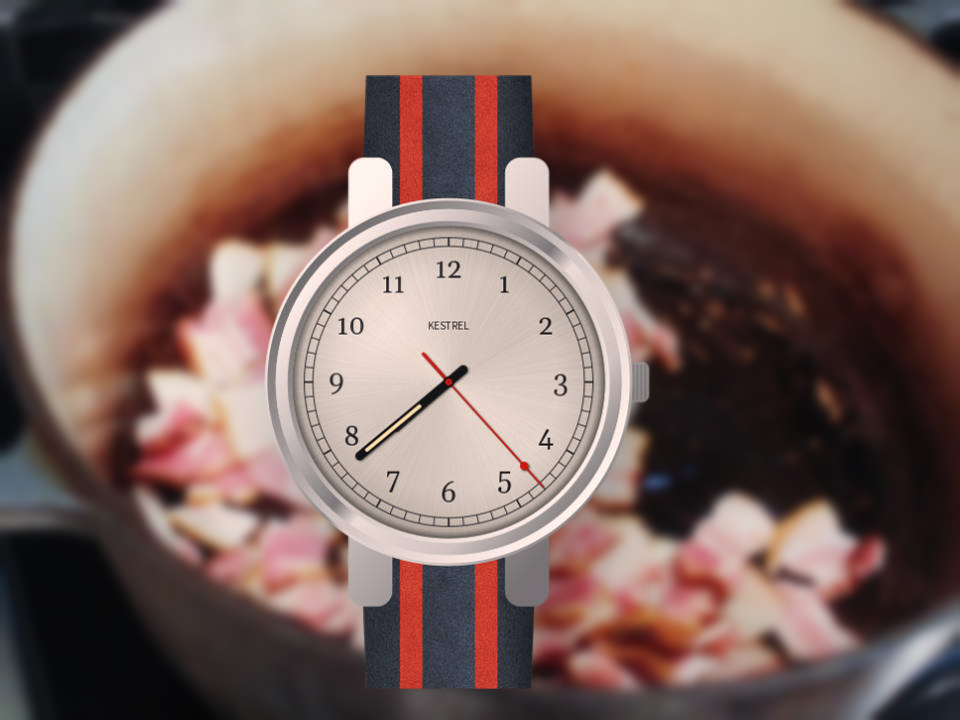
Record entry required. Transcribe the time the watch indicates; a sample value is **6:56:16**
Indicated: **7:38:23**
